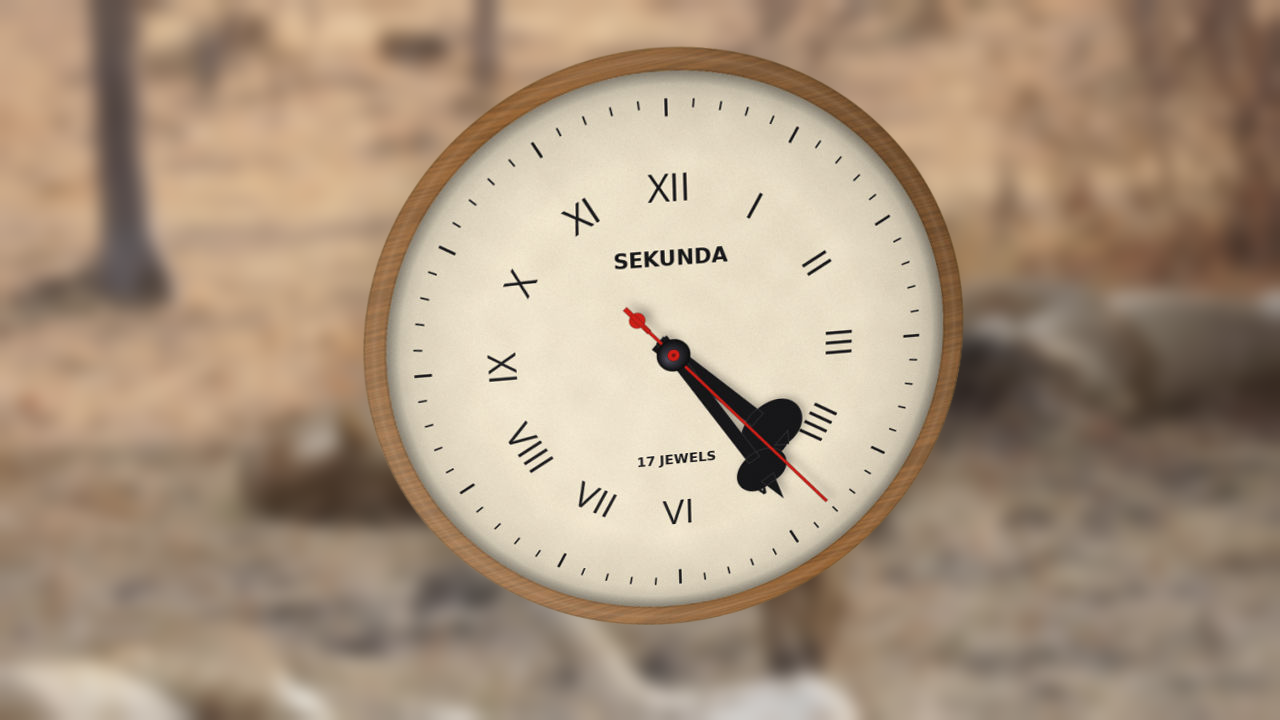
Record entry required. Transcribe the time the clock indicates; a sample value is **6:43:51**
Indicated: **4:24:23**
